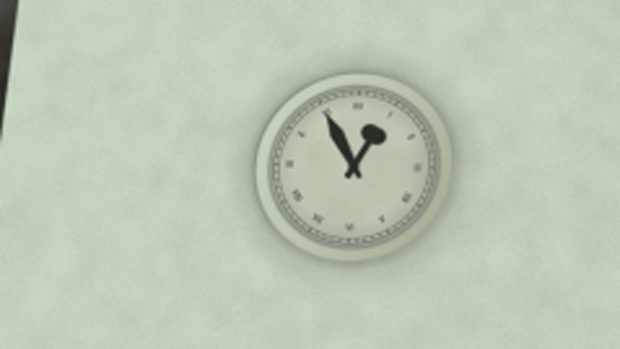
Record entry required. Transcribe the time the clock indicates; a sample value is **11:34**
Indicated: **12:55**
